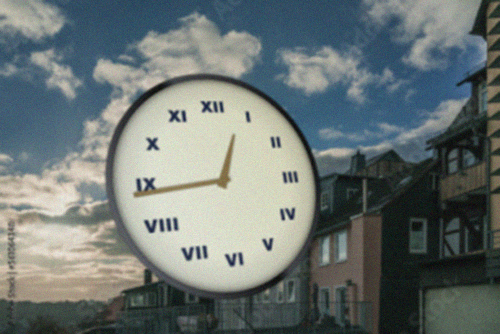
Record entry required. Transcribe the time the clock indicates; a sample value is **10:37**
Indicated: **12:44**
